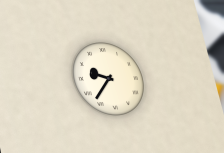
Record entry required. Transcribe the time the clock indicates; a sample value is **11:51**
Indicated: **9:37**
